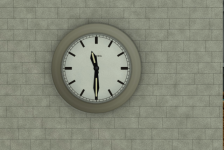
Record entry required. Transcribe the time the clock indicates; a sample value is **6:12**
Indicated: **11:30**
